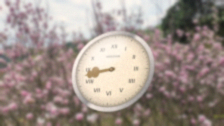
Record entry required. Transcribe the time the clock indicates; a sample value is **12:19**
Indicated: **8:43**
